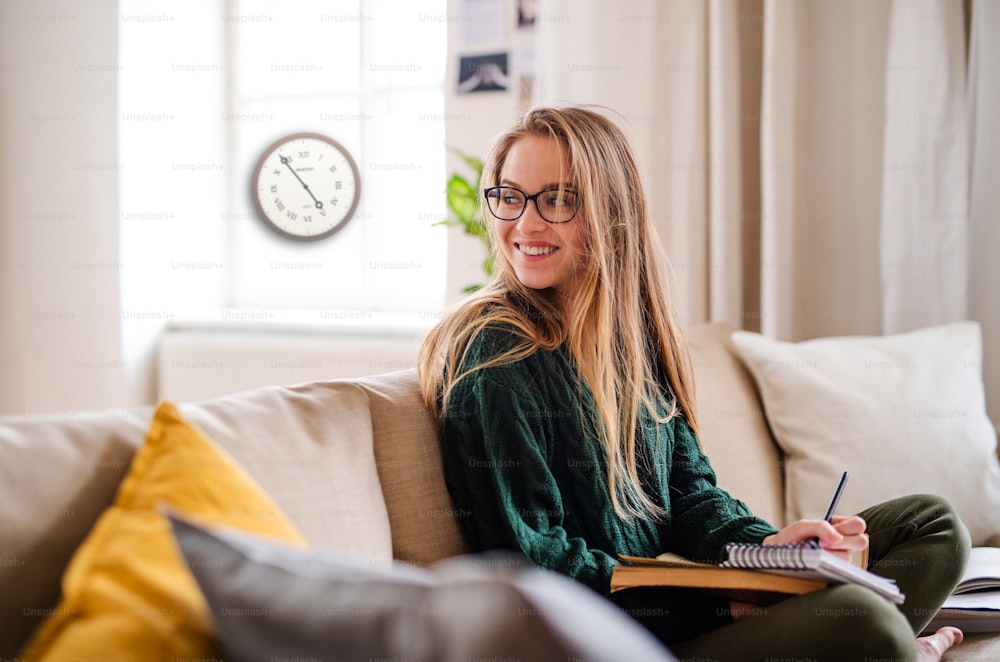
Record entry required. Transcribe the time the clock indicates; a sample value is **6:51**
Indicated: **4:54**
